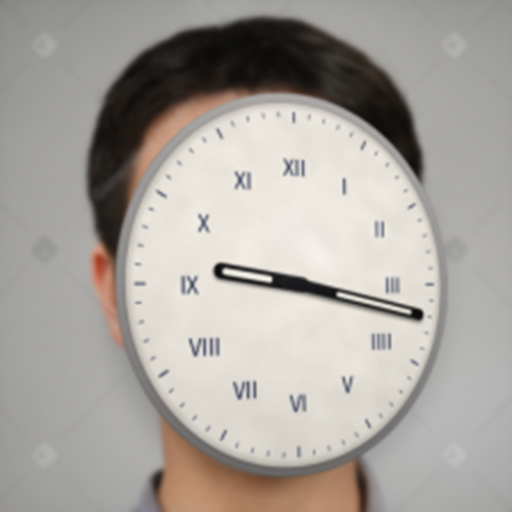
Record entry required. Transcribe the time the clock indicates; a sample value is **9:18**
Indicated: **9:17**
